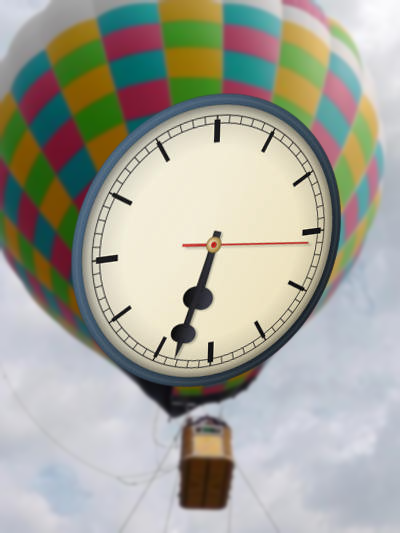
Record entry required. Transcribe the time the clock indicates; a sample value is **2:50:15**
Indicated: **6:33:16**
